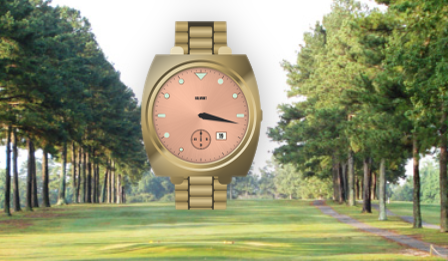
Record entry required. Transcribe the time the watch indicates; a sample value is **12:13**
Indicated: **3:17**
